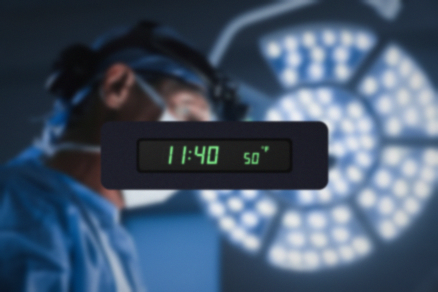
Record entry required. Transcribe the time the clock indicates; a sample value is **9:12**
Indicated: **11:40**
